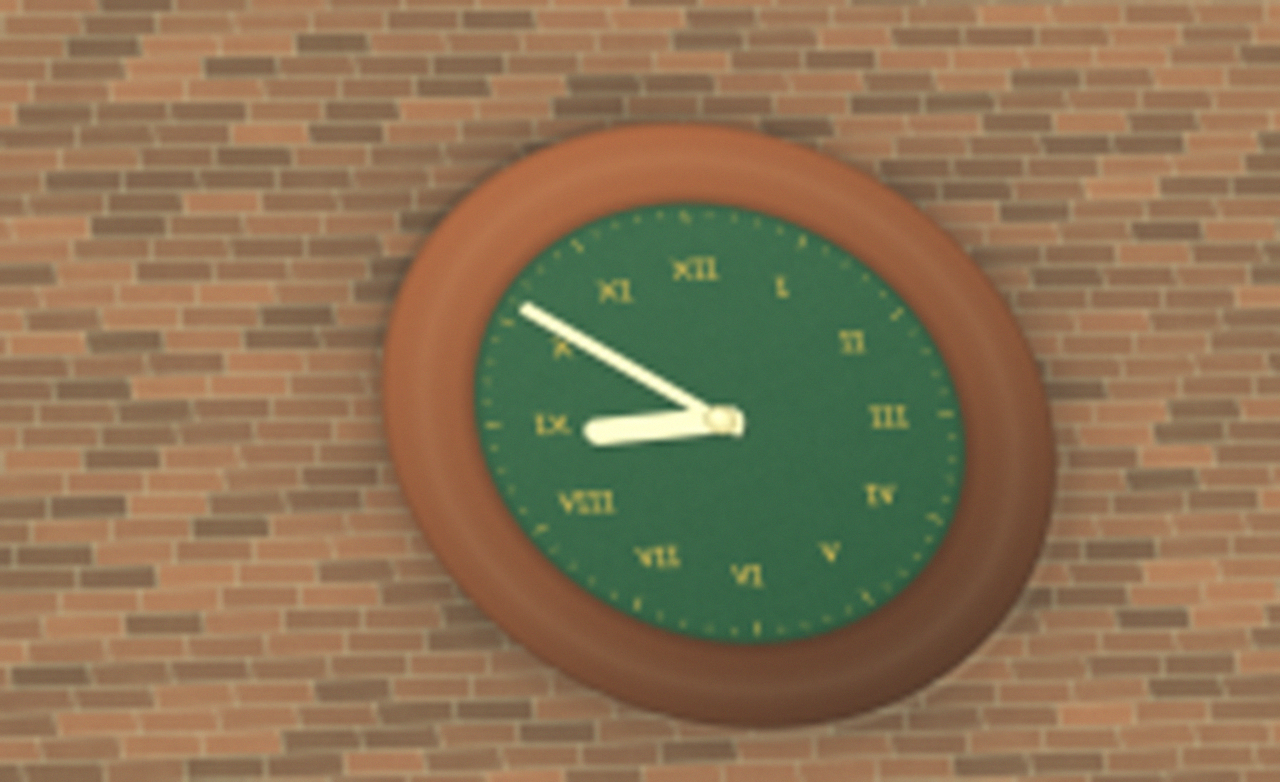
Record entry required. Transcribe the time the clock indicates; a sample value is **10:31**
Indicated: **8:51**
